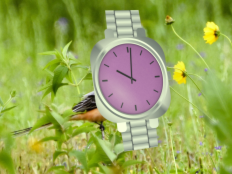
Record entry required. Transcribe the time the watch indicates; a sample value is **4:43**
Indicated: **10:01**
